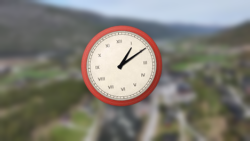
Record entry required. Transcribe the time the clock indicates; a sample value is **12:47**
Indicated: **1:10**
